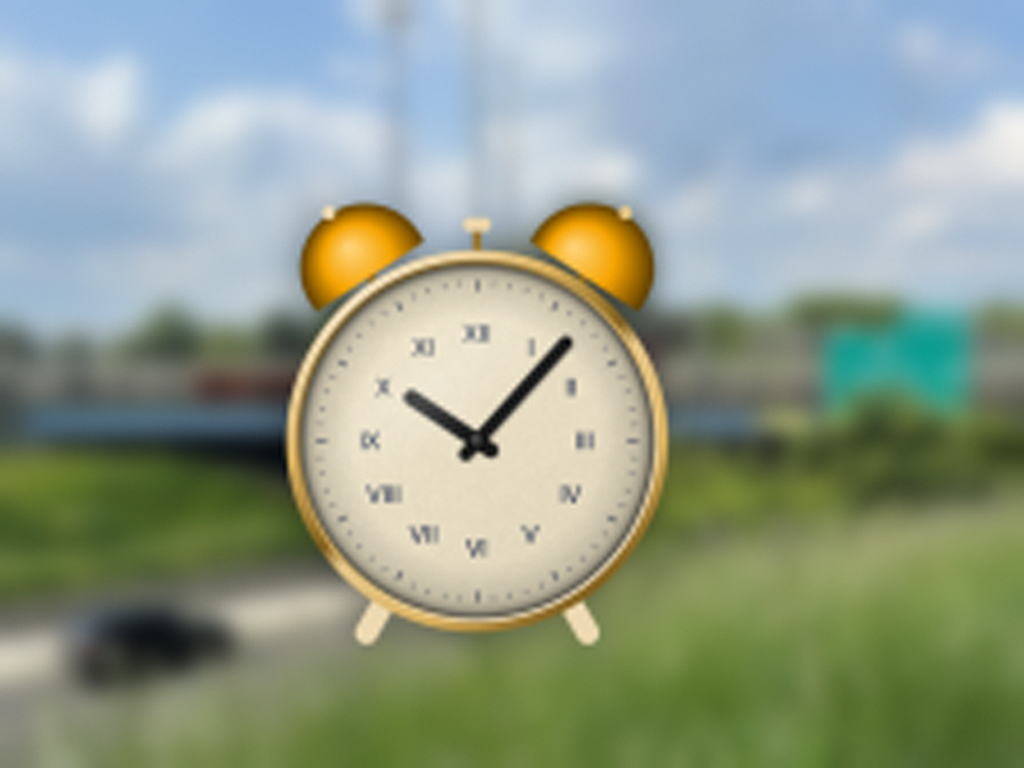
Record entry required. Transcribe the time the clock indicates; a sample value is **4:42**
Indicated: **10:07**
